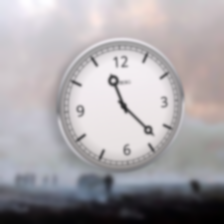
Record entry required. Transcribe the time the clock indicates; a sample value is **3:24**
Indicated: **11:23**
